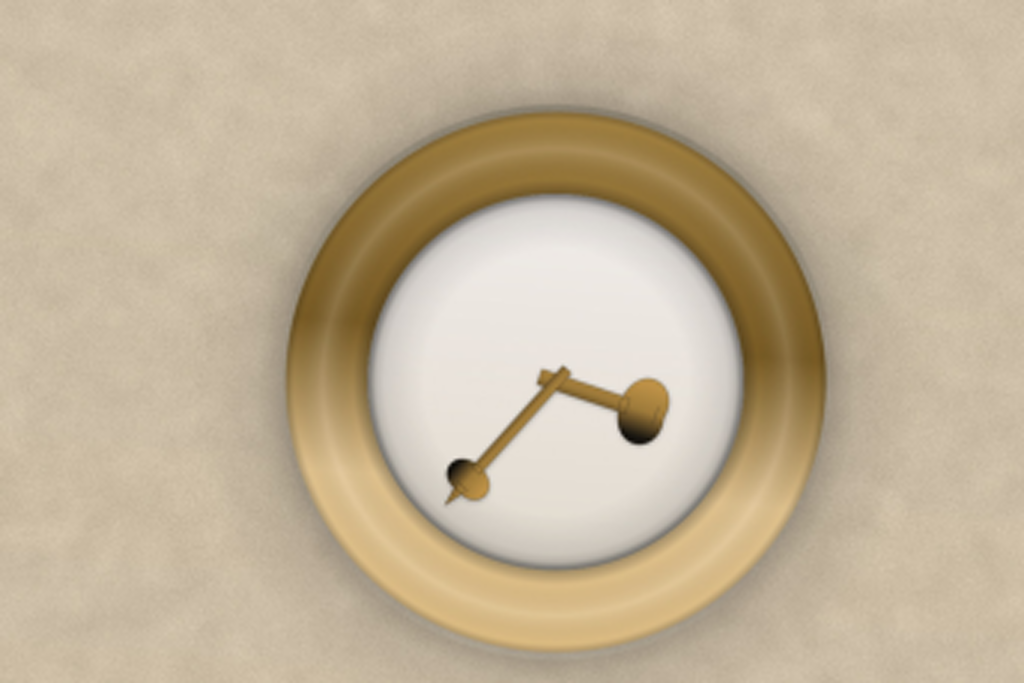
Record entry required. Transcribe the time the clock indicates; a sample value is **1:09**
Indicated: **3:37**
